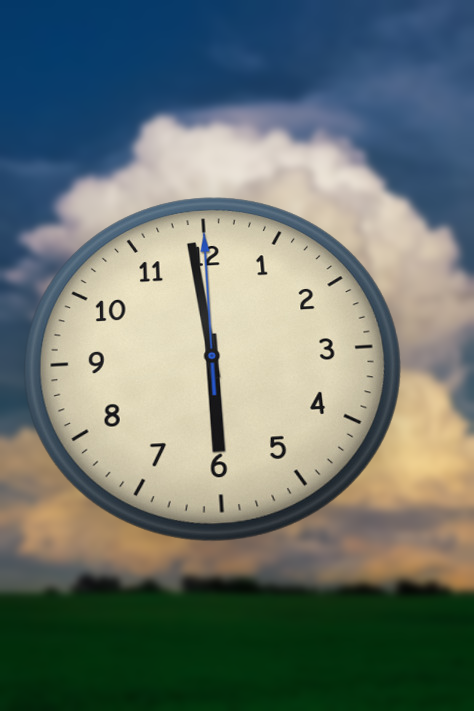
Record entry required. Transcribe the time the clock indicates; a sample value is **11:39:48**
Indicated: **5:59:00**
